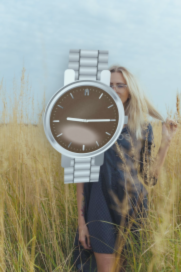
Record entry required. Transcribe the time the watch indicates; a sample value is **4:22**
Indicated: **9:15**
